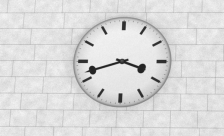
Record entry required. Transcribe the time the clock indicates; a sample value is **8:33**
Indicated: **3:42**
